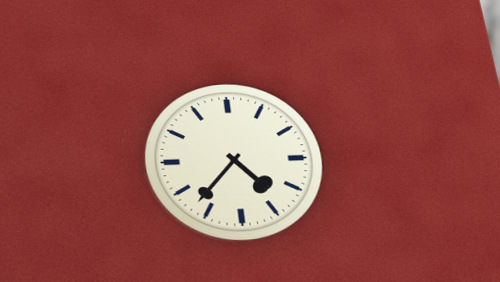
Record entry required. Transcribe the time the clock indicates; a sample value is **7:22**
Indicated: **4:37**
